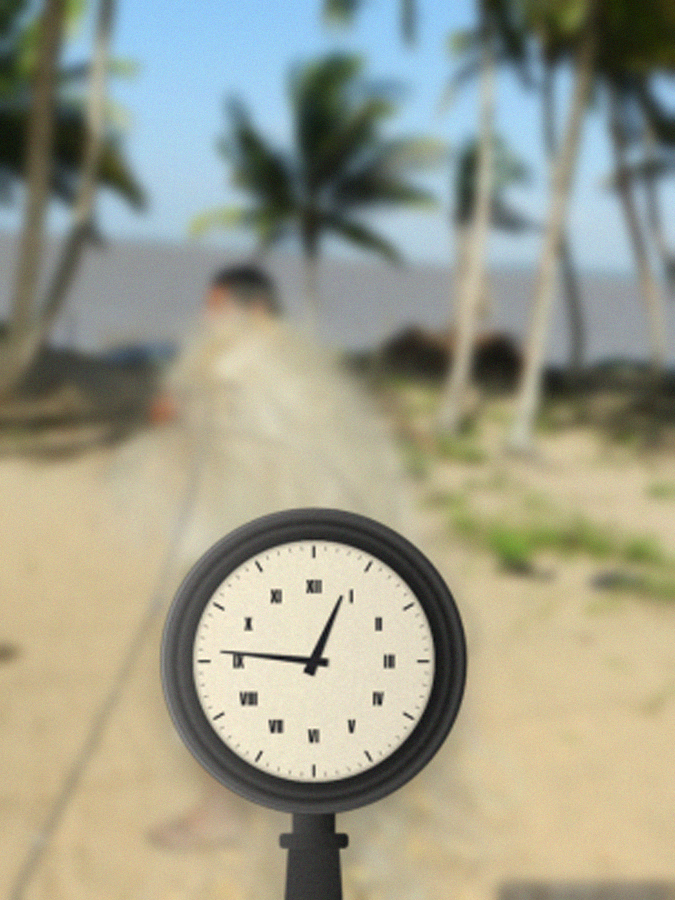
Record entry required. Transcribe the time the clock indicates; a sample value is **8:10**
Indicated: **12:46**
